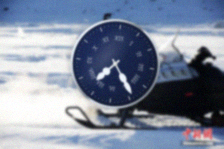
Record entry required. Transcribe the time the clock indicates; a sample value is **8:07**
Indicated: **7:24**
